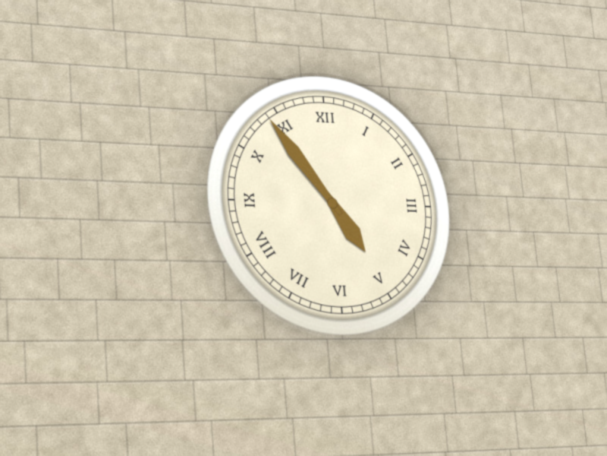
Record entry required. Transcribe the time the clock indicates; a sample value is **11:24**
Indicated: **4:54**
